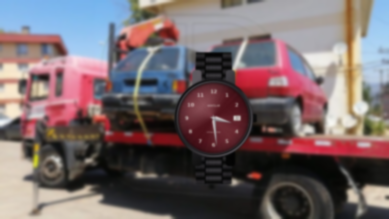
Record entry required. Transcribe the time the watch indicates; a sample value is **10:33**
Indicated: **3:29**
